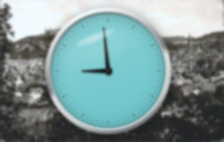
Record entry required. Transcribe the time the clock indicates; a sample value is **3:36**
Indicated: **8:59**
